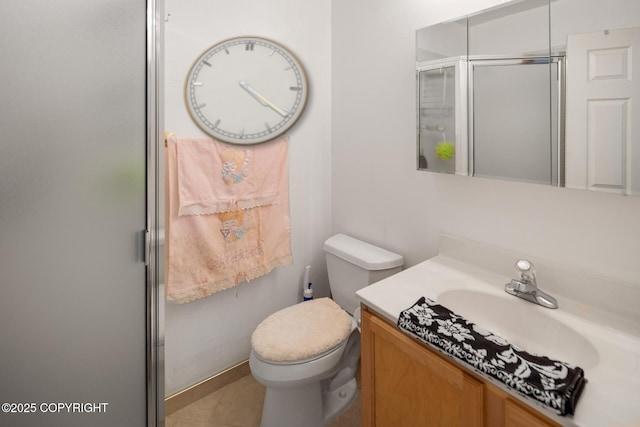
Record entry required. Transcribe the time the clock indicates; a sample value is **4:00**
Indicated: **4:21**
